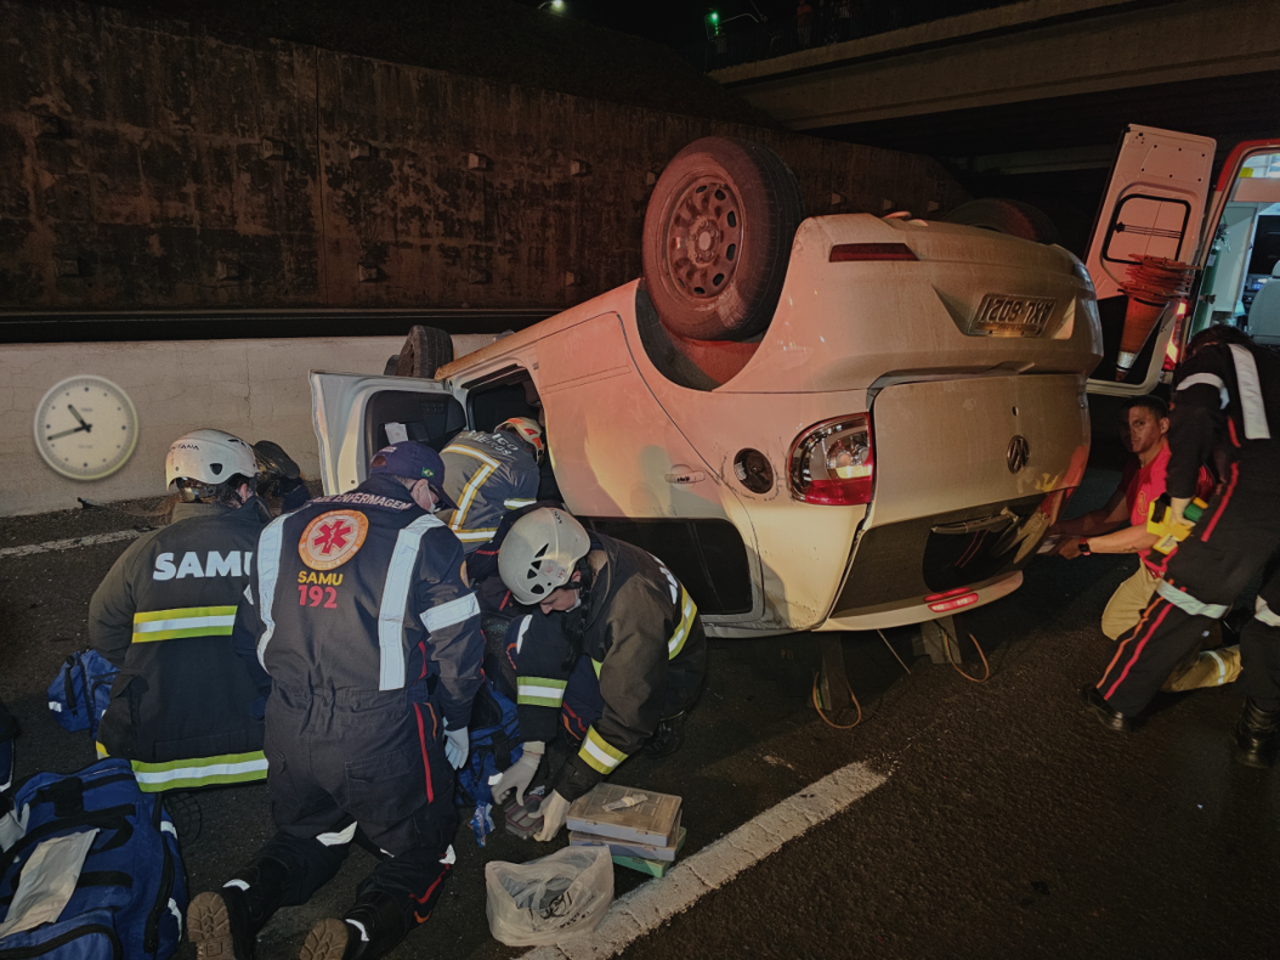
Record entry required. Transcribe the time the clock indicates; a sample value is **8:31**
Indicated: **10:42**
